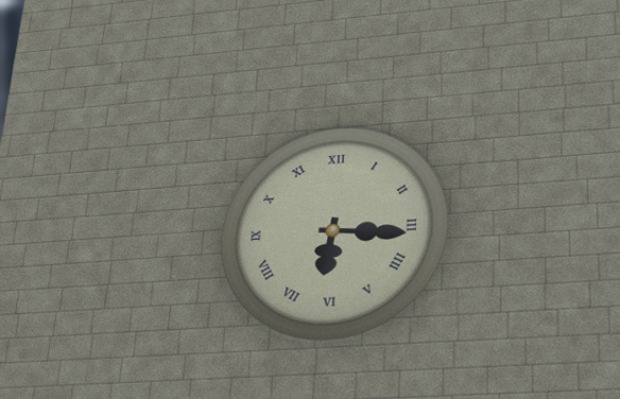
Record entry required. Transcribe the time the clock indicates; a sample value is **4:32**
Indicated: **6:16**
